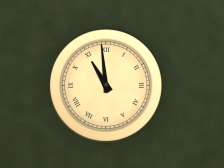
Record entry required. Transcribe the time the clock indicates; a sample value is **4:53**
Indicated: **10:59**
